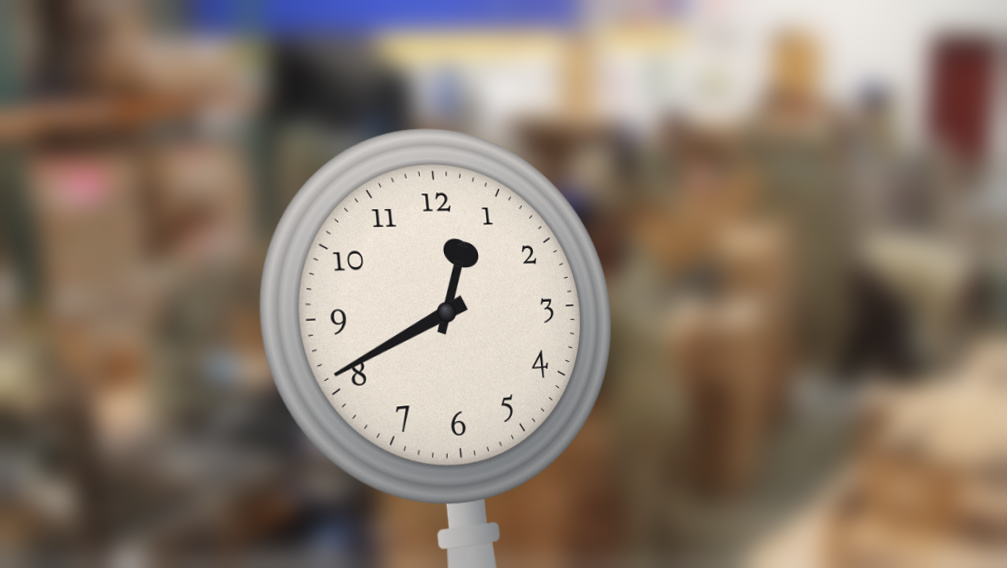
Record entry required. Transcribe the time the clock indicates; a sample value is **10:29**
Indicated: **12:41**
